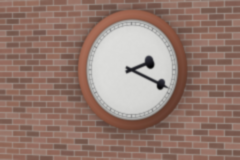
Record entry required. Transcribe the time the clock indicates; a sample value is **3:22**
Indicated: **2:19**
